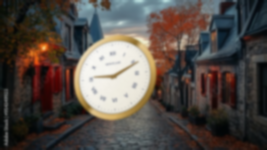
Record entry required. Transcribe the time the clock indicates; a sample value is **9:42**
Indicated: **9:11**
